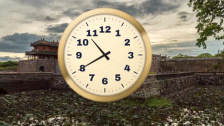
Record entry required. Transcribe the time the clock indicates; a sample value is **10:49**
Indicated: **10:40**
